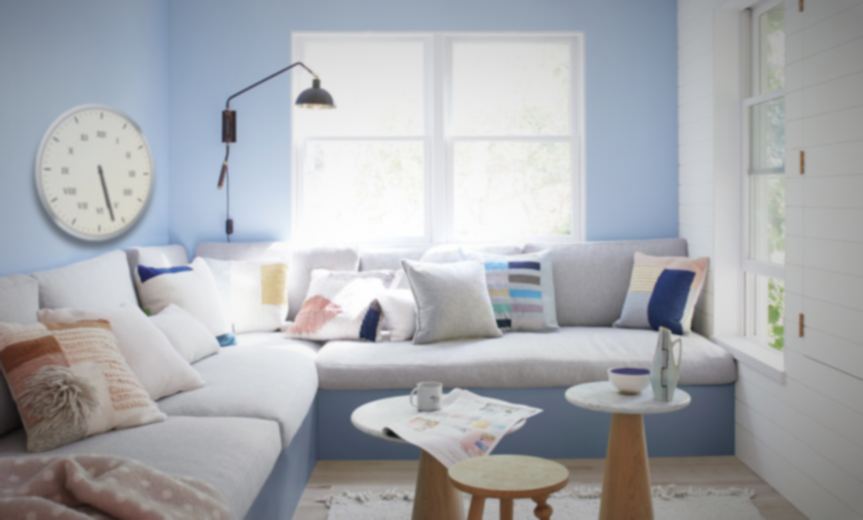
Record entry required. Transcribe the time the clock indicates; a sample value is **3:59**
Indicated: **5:27**
